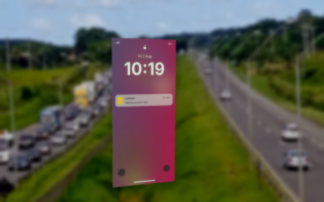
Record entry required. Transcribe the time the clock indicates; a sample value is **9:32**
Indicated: **10:19**
